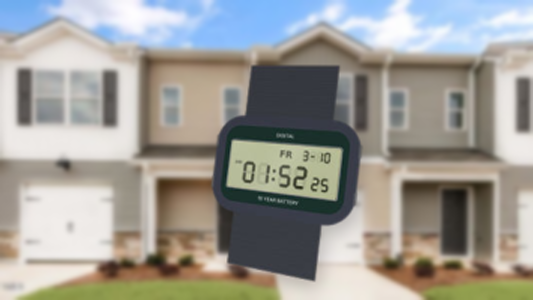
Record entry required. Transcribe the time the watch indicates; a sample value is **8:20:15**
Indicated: **1:52:25**
